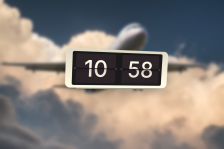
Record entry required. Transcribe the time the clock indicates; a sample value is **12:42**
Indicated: **10:58**
